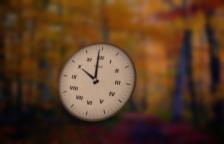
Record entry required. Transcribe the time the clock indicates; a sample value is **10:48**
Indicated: **9:59**
